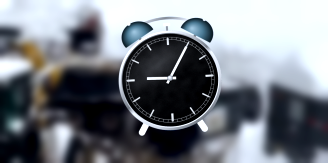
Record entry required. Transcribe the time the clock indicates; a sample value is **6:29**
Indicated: **9:05**
